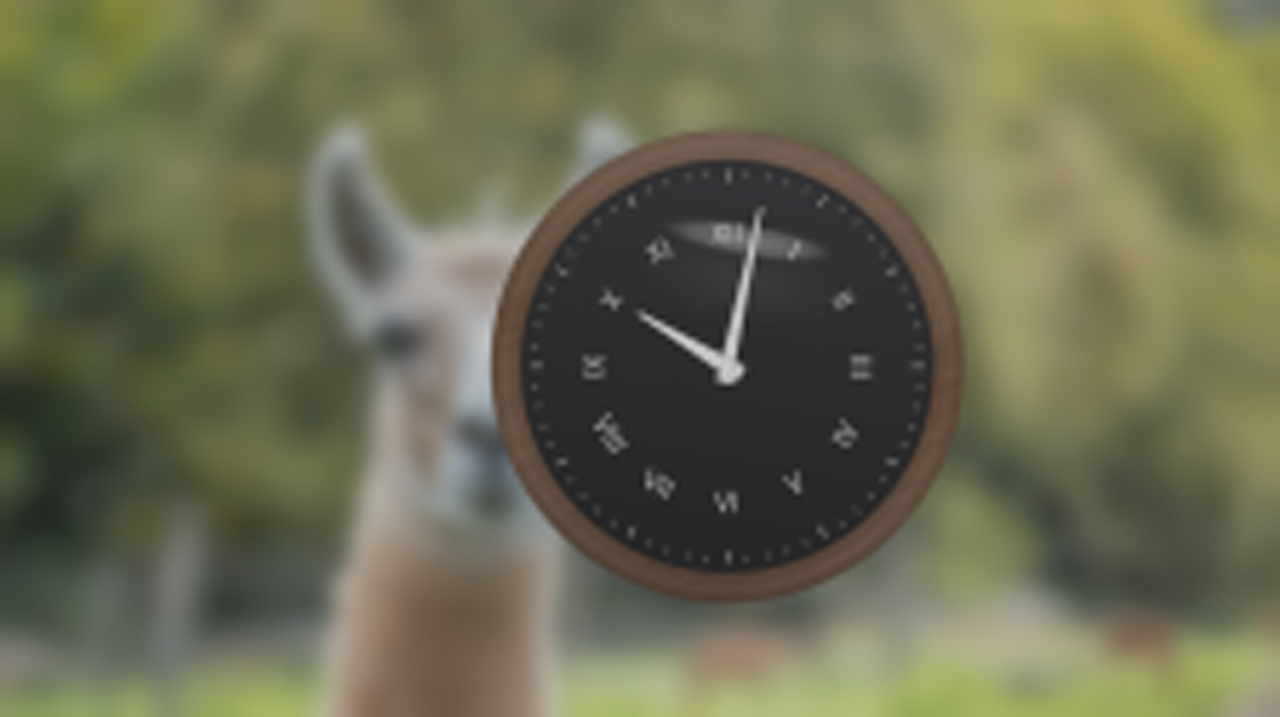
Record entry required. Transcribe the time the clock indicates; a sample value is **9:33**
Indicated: **10:02**
